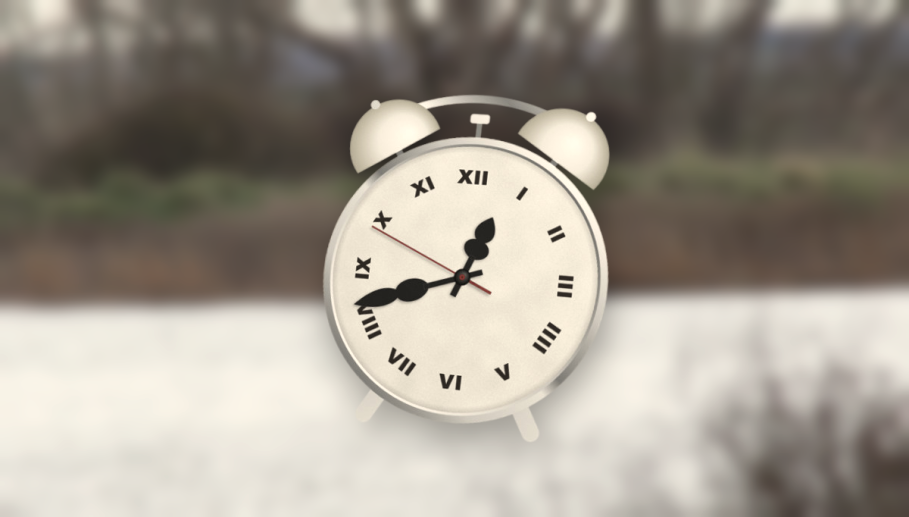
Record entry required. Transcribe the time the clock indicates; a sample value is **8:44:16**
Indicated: **12:41:49**
